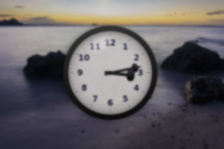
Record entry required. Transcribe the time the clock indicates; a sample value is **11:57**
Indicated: **3:13**
